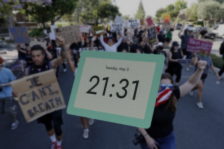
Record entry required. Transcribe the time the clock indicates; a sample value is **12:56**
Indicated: **21:31**
